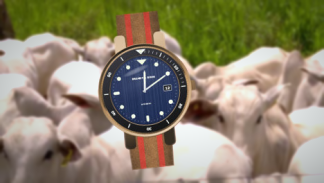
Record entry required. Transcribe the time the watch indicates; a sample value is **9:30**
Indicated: **12:10**
